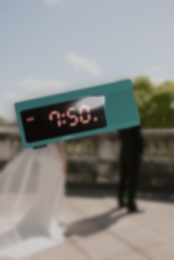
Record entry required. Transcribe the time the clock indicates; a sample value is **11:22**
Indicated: **7:50**
